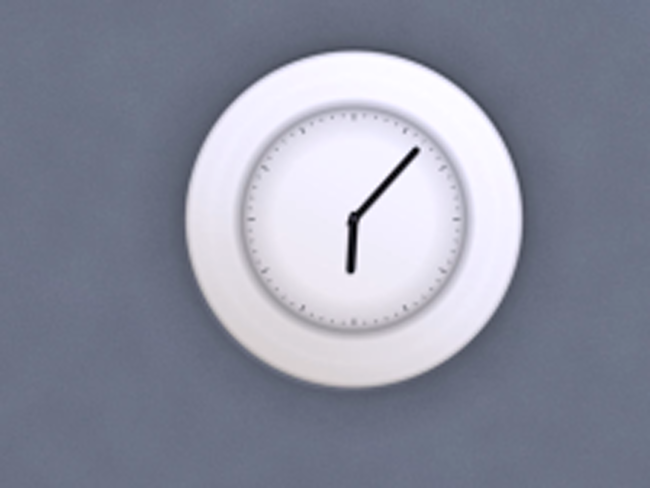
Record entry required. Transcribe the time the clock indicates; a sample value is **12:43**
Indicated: **6:07**
